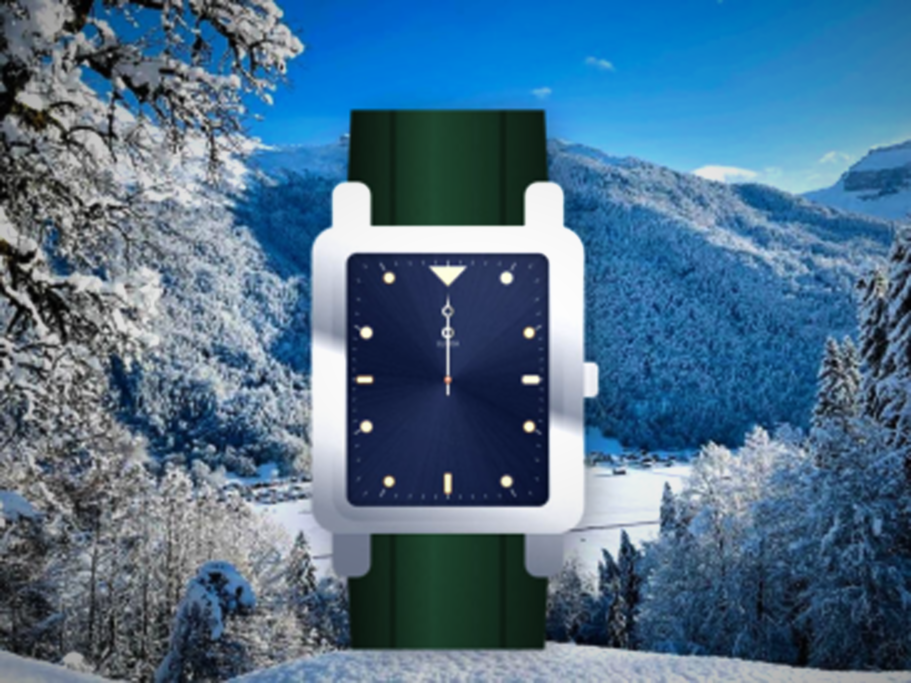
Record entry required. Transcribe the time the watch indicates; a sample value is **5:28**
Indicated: **12:00**
